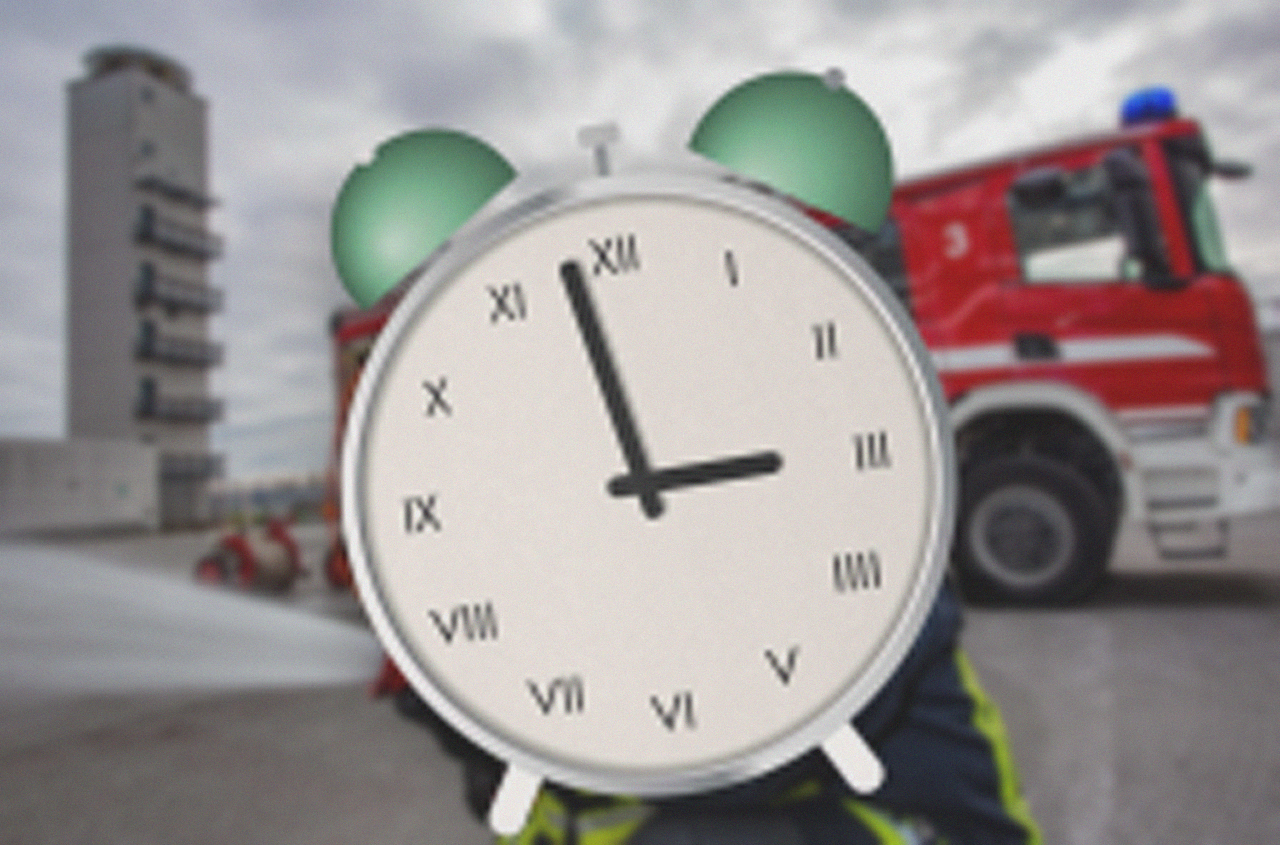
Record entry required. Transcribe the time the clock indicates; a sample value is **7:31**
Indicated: **2:58**
